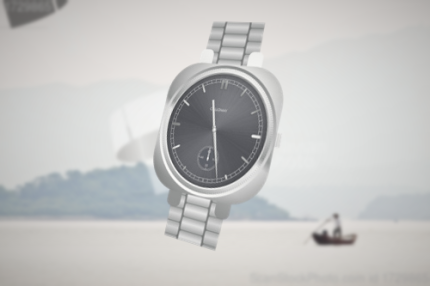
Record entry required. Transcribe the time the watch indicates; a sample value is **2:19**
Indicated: **11:27**
